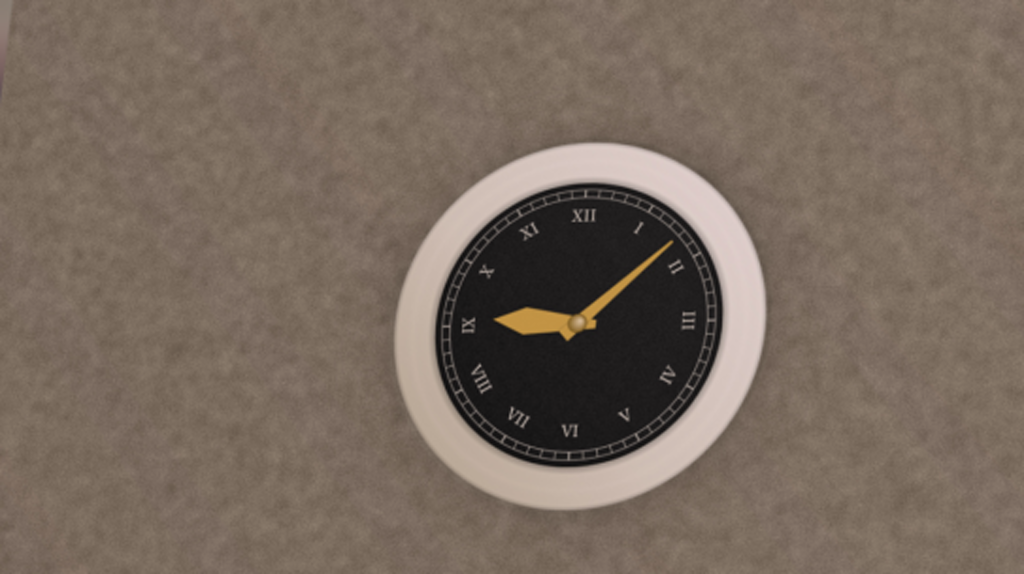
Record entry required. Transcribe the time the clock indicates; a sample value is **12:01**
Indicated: **9:08**
